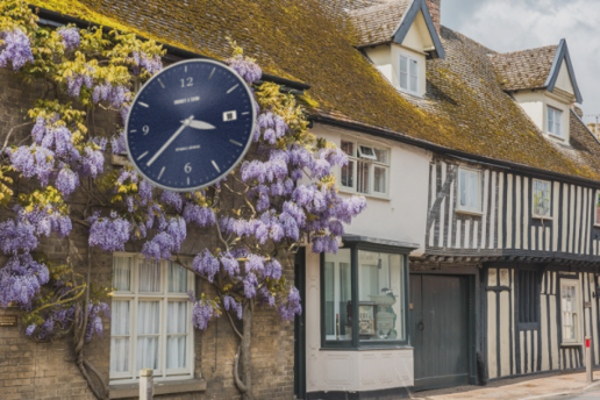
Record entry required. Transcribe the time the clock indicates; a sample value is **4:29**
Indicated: **3:38**
